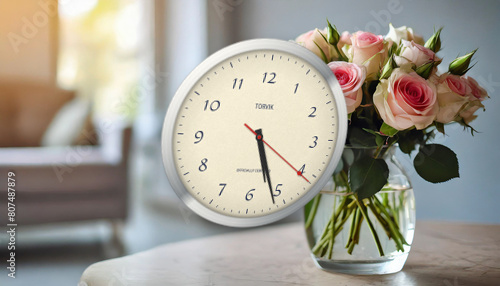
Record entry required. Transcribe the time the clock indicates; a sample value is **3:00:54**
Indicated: **5:26:21**
